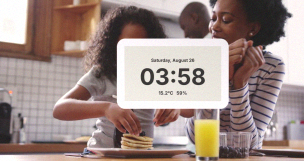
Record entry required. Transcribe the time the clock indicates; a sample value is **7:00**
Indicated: **3:58**
